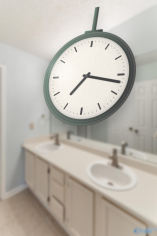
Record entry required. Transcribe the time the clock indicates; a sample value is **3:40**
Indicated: **7:17**
